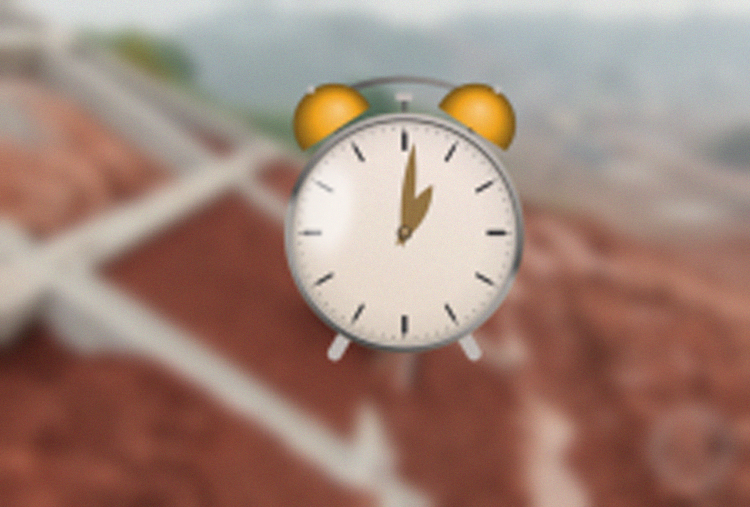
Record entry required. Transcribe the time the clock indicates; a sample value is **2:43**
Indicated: **1:01**
